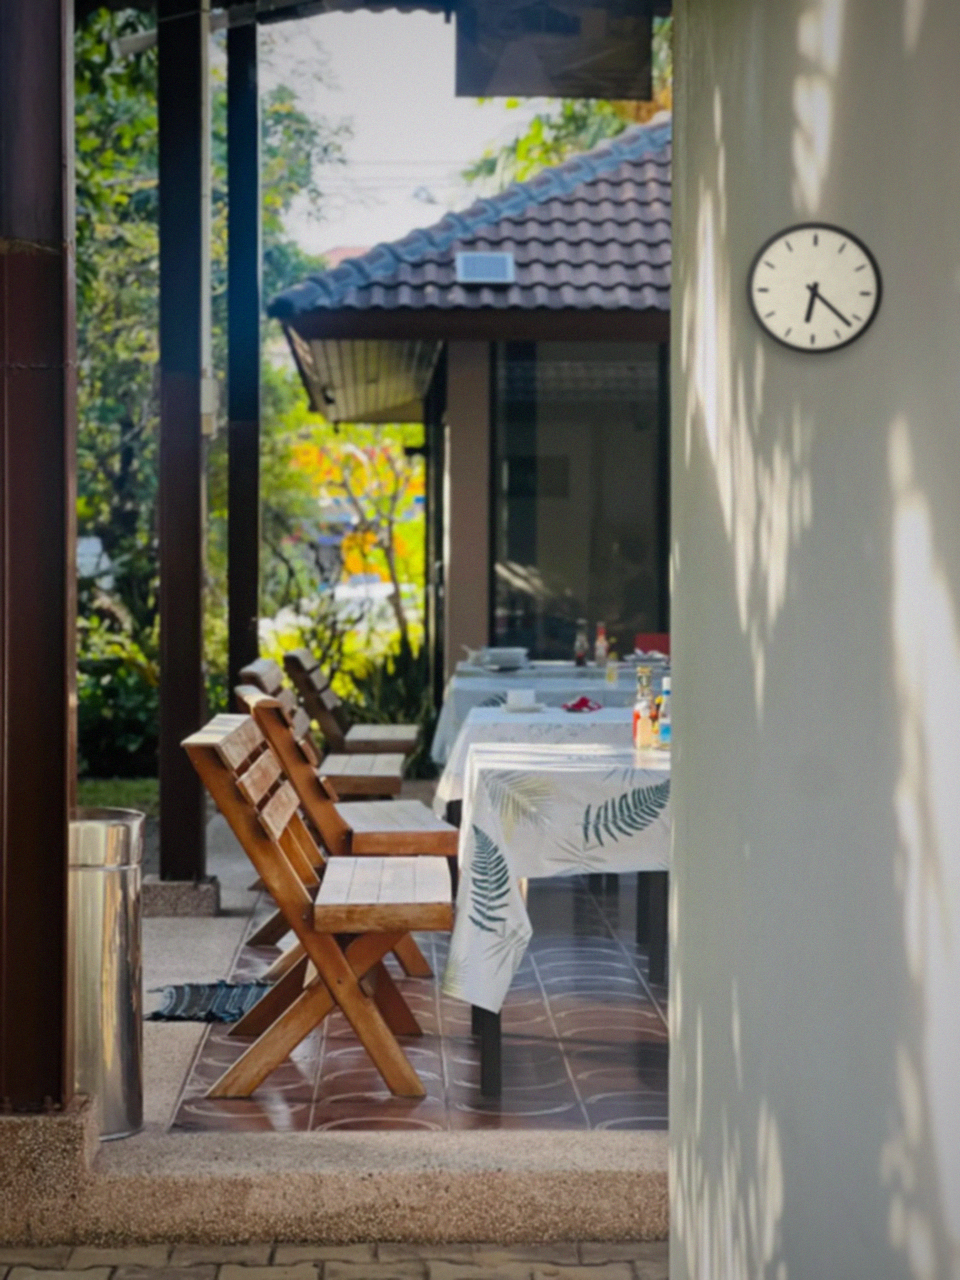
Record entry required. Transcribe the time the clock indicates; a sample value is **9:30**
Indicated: **6:22**
